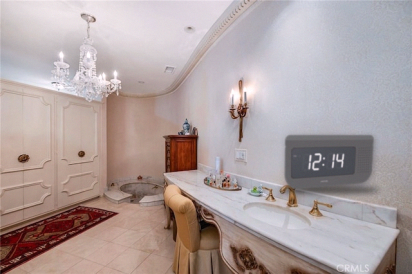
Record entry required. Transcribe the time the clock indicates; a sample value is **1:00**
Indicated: **12:14**
